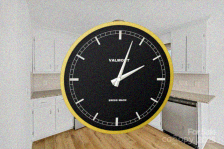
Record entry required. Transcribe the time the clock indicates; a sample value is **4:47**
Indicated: **2:03**
